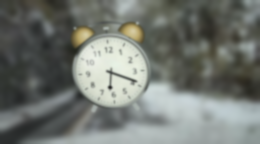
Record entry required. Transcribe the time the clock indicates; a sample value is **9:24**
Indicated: **6:19**
